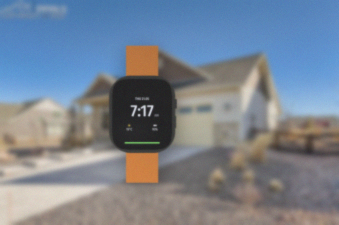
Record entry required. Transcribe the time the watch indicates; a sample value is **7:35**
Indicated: **7:17**
